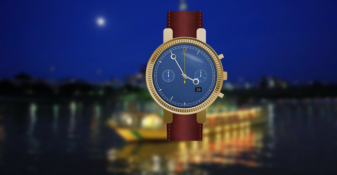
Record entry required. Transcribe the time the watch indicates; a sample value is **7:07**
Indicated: **3:55**
